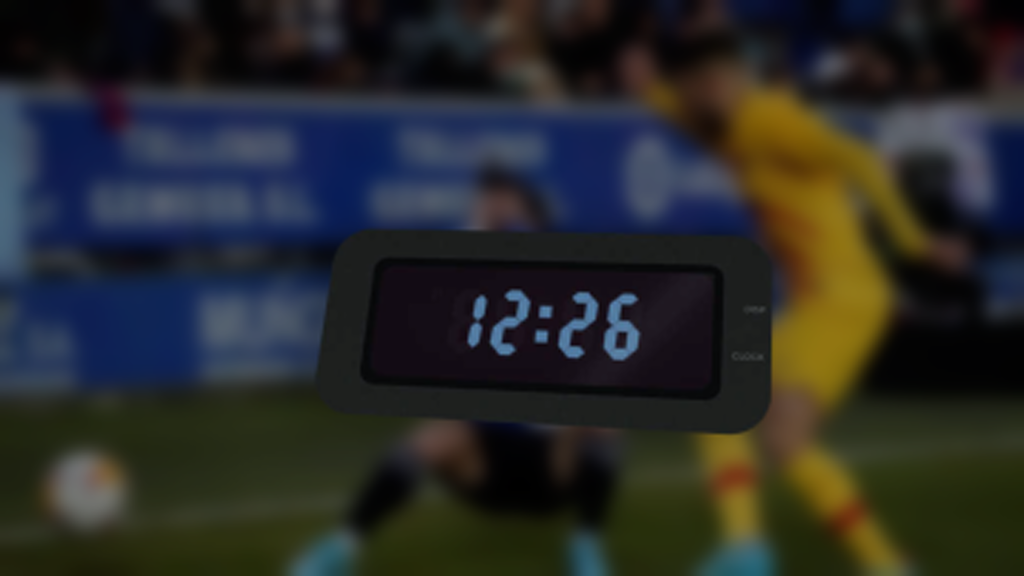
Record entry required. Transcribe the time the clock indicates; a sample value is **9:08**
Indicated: **12:26**
